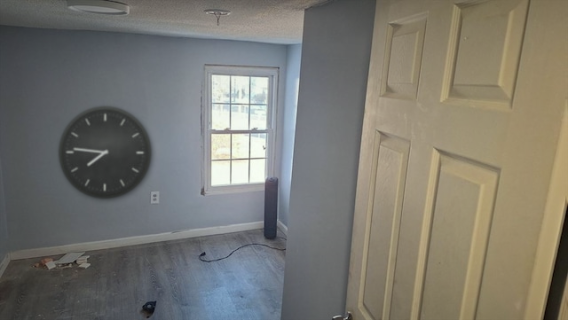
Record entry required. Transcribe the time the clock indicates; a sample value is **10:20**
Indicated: **7:46**
